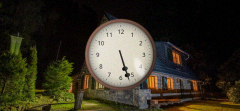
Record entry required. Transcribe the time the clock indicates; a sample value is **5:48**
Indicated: **5:27**
